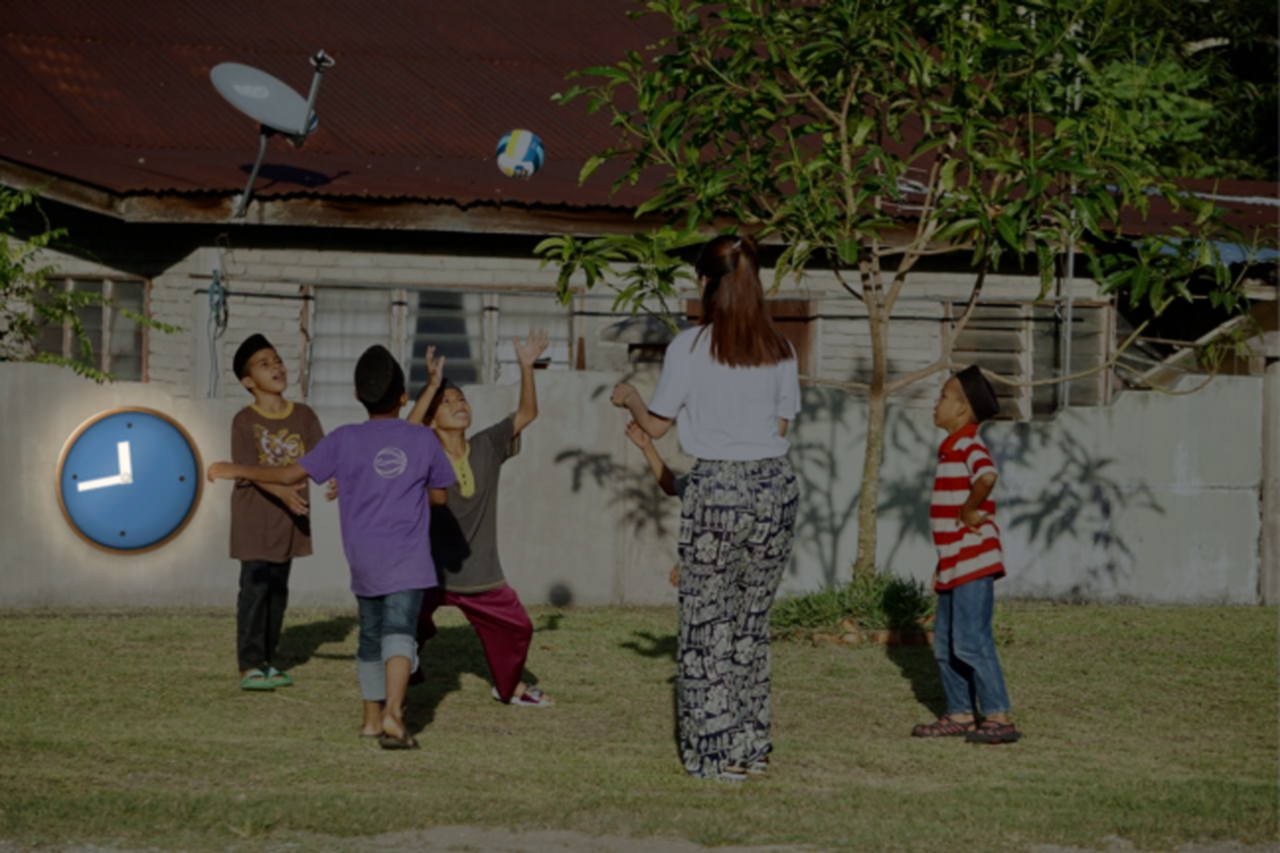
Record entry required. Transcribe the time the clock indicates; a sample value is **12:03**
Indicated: **11:43**
